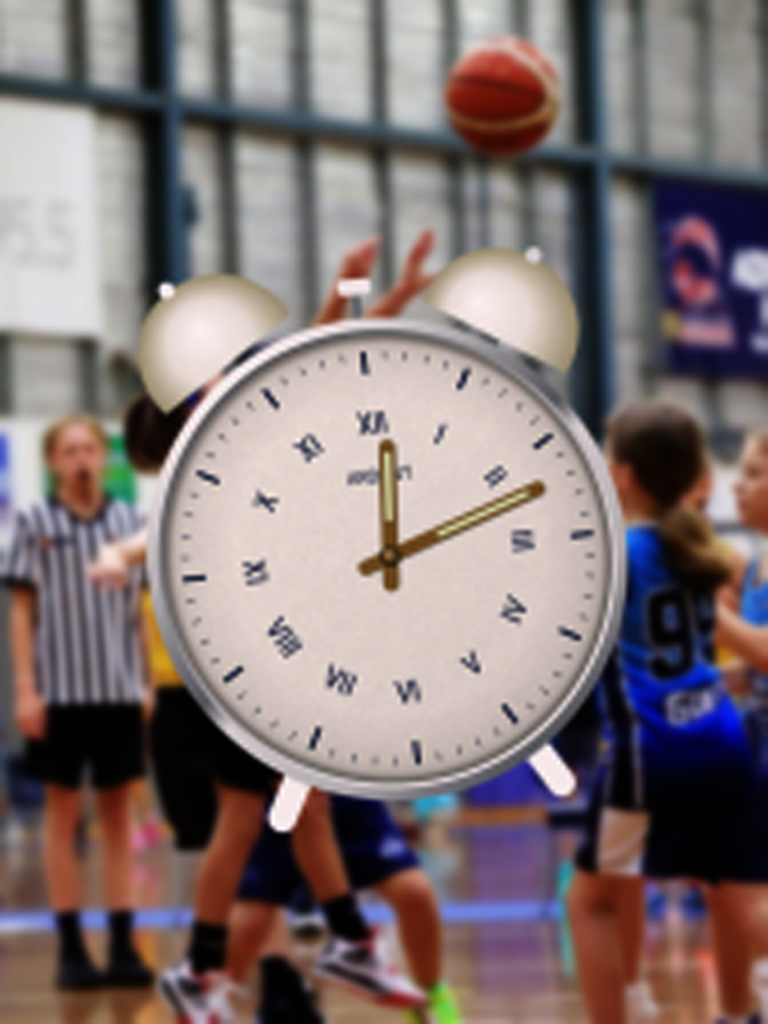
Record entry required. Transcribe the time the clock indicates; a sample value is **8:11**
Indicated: **12:12**
